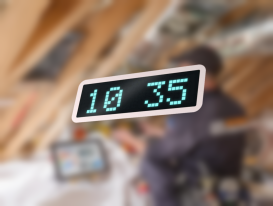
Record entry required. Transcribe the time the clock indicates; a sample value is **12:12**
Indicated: **10:35**
